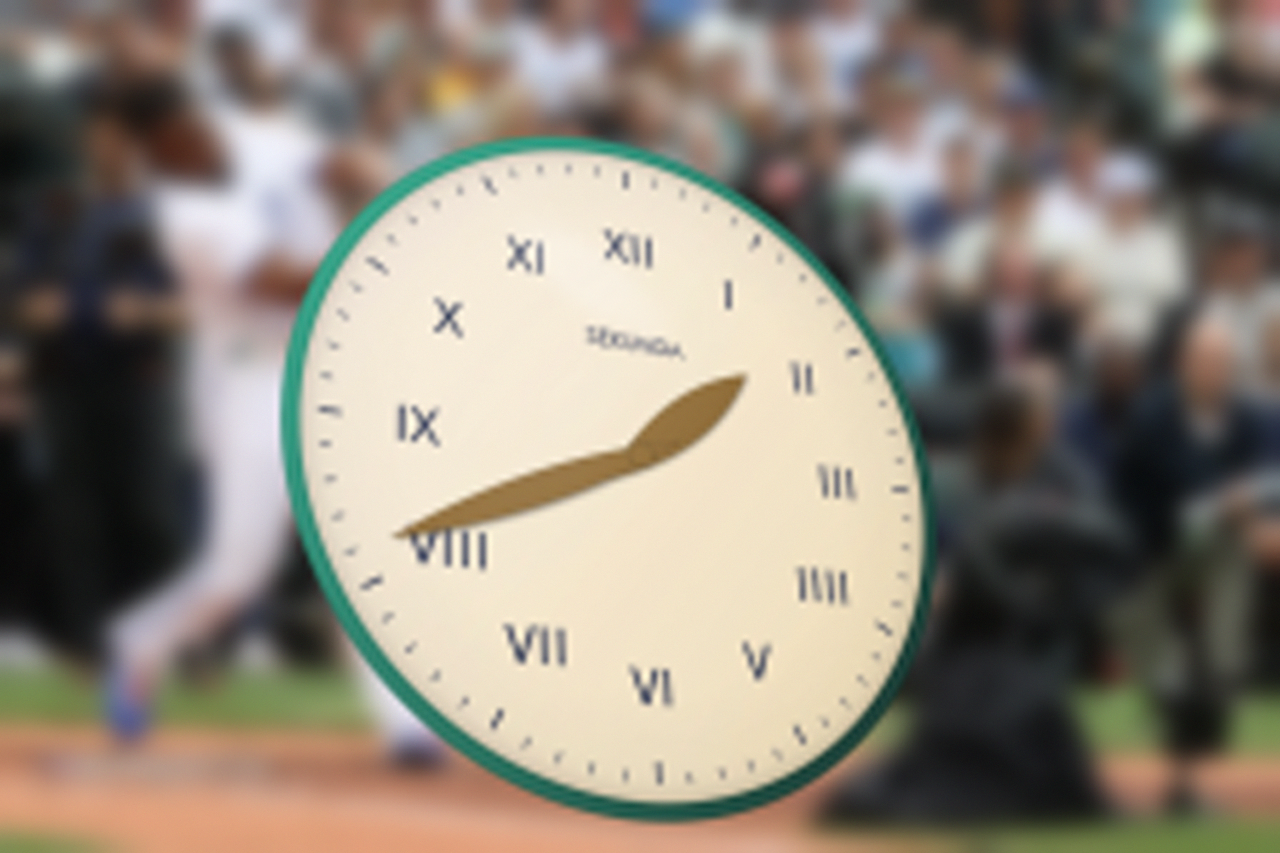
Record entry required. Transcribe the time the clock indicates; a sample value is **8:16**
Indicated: **1:41**
